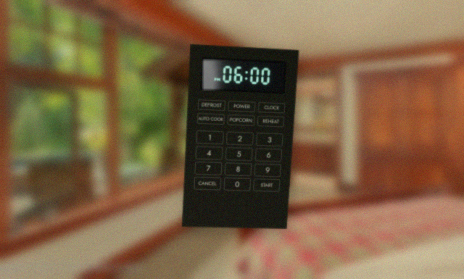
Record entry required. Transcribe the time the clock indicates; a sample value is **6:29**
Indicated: **6:00**
